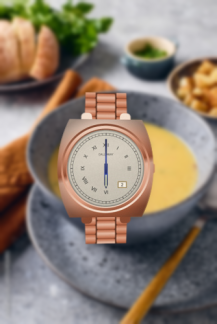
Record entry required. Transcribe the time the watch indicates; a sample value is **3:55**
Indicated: **6:00**
